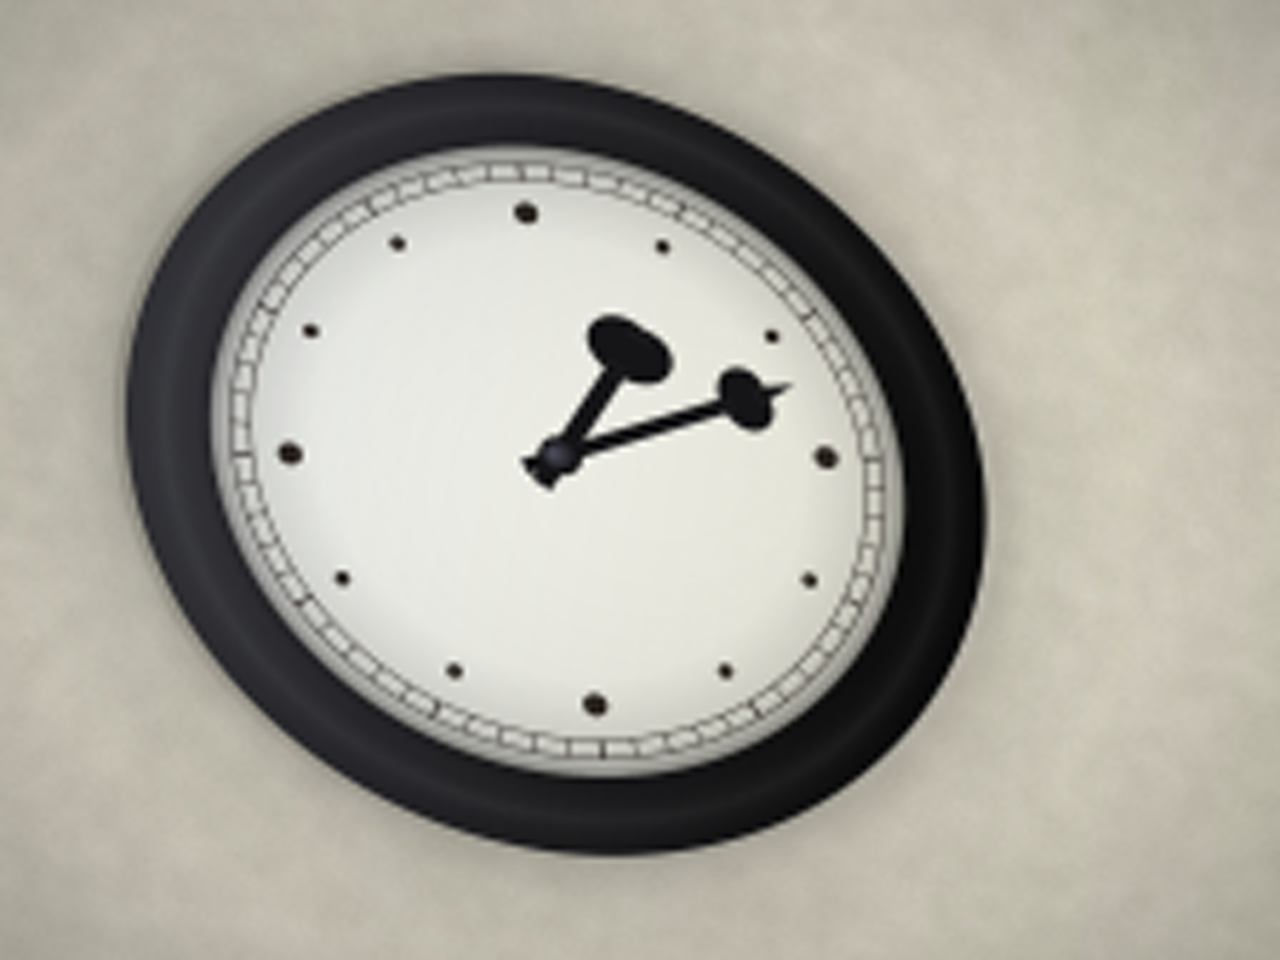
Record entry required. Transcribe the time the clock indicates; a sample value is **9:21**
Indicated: **1:12**
